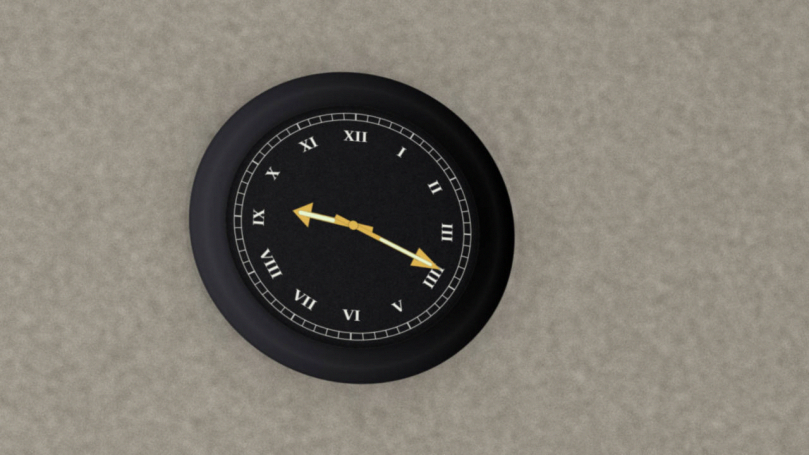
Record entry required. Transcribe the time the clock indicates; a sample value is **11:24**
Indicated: **9:19**
